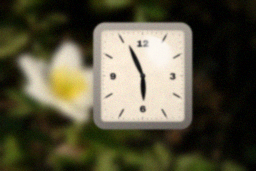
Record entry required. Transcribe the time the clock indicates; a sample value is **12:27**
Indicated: **5:56**
